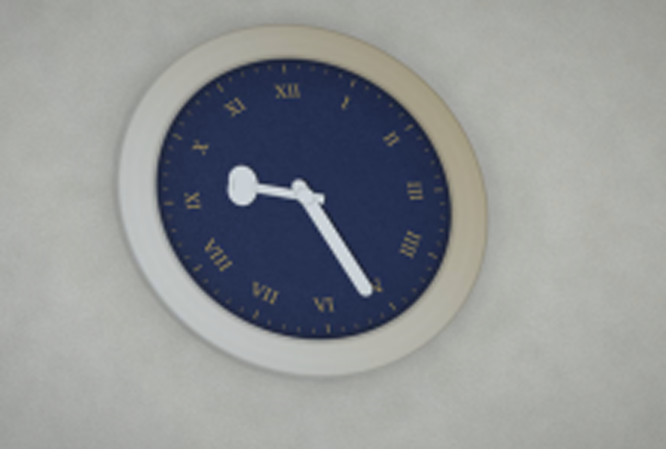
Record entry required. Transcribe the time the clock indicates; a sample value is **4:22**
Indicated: **9:26**
